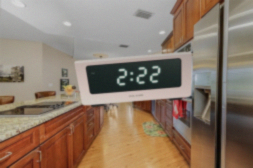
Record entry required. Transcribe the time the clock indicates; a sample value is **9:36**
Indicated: **2:22**
